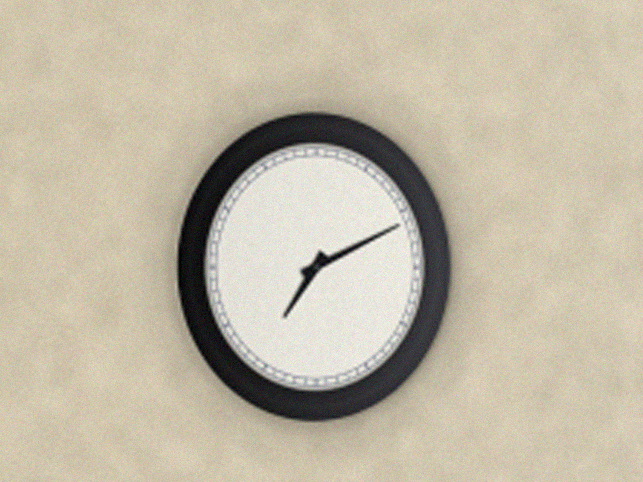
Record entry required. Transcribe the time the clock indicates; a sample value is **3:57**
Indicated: **7:11**
